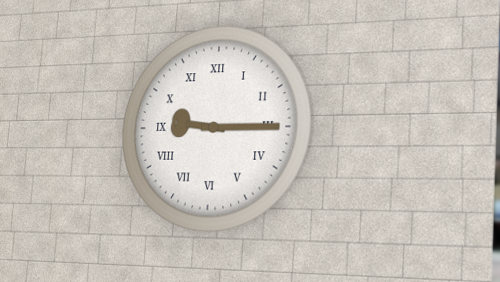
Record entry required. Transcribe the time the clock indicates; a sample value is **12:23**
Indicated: **9:15**
